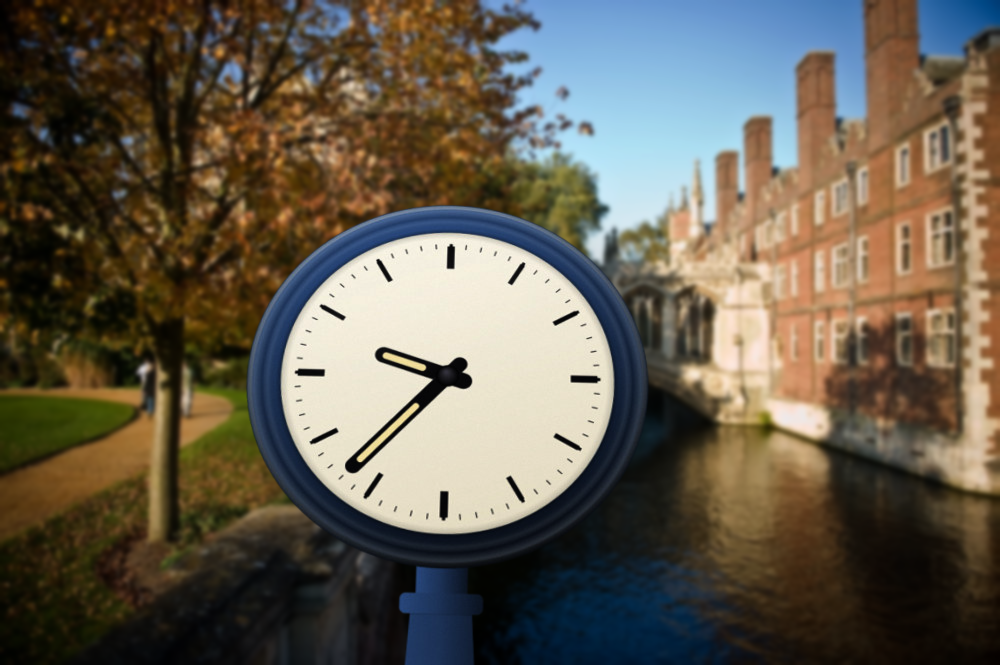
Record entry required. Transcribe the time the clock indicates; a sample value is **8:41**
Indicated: **9:37**
